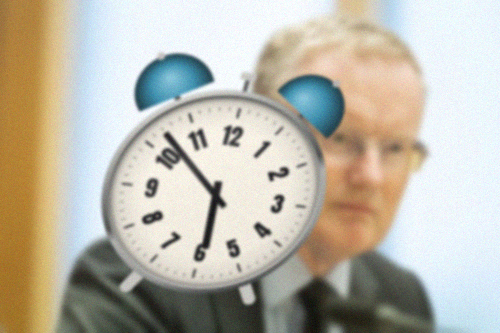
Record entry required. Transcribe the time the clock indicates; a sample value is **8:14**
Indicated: **5:52**
